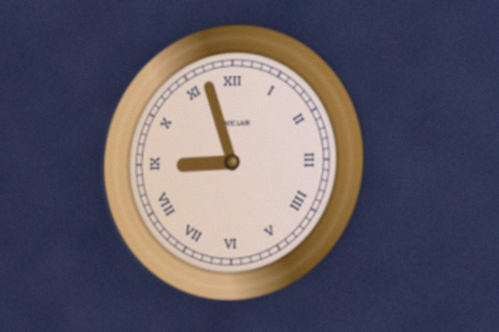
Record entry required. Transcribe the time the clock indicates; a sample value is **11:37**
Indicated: **8:57**
